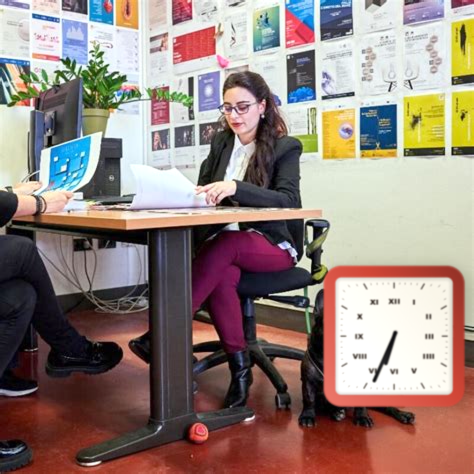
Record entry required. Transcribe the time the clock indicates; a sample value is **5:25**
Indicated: **6:34**
